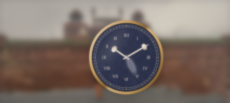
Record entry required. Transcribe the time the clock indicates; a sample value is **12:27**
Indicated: **10:10**
